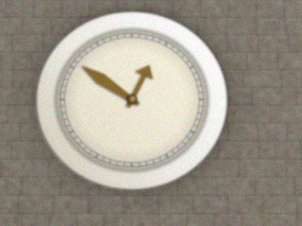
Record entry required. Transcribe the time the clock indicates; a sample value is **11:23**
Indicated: **12:51**
